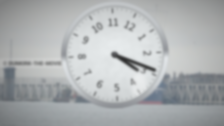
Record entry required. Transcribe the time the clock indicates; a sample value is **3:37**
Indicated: **3:14**
